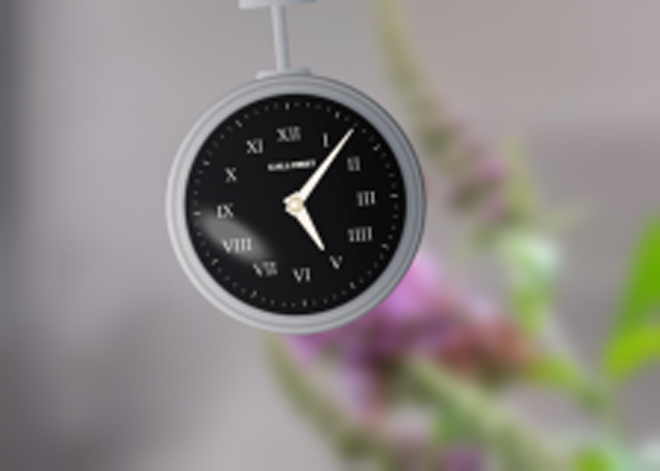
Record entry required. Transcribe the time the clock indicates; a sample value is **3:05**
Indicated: **5:07**
